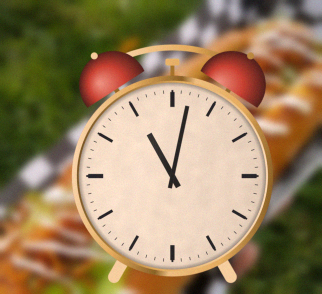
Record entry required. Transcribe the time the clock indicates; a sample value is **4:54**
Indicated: **11:02**
